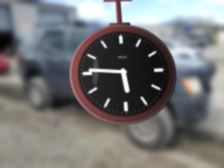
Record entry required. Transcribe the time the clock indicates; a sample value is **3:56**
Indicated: **5:46**
